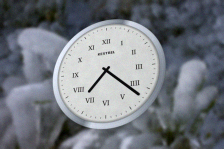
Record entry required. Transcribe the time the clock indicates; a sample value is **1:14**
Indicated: **7:22**
